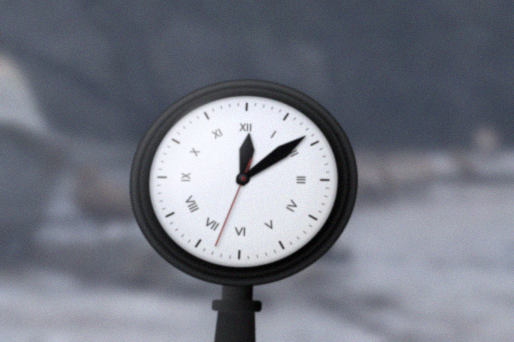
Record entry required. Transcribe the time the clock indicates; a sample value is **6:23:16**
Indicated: **12:08:33**
